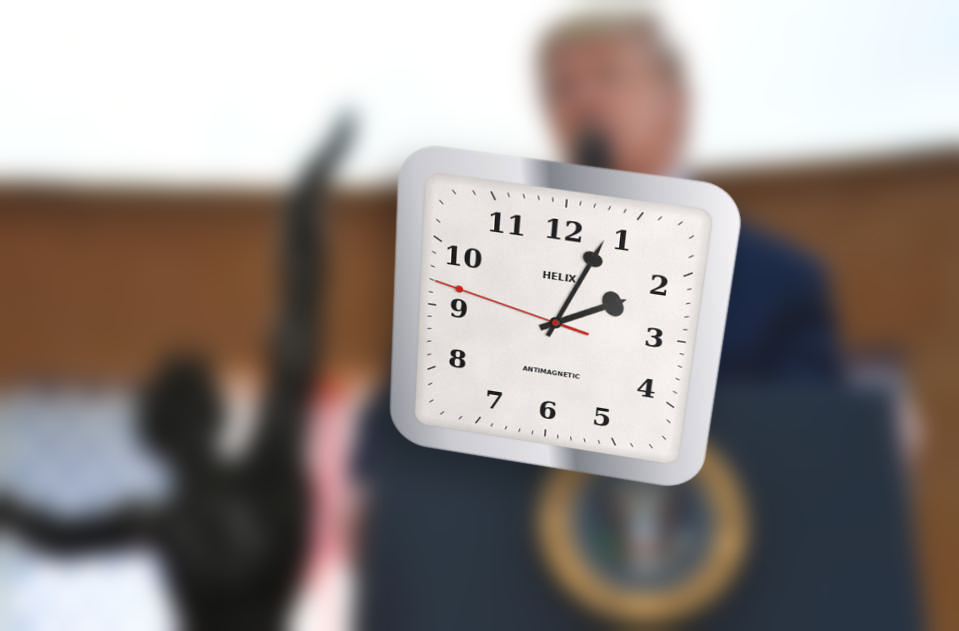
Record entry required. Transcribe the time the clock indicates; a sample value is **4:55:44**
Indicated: **2:03:47**
